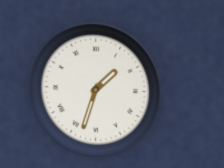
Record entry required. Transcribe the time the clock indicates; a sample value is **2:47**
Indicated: **1:33**
